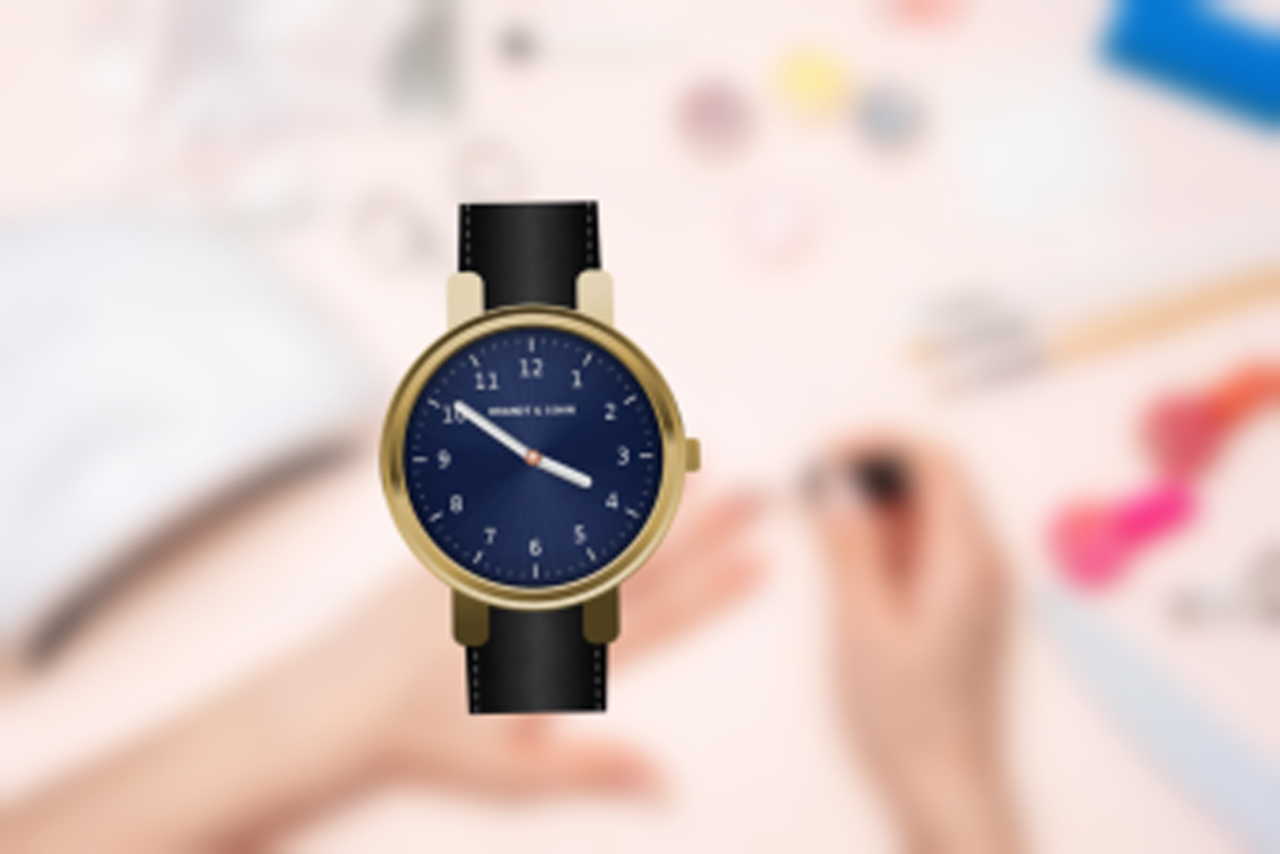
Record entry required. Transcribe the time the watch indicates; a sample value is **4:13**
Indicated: **3:51**
